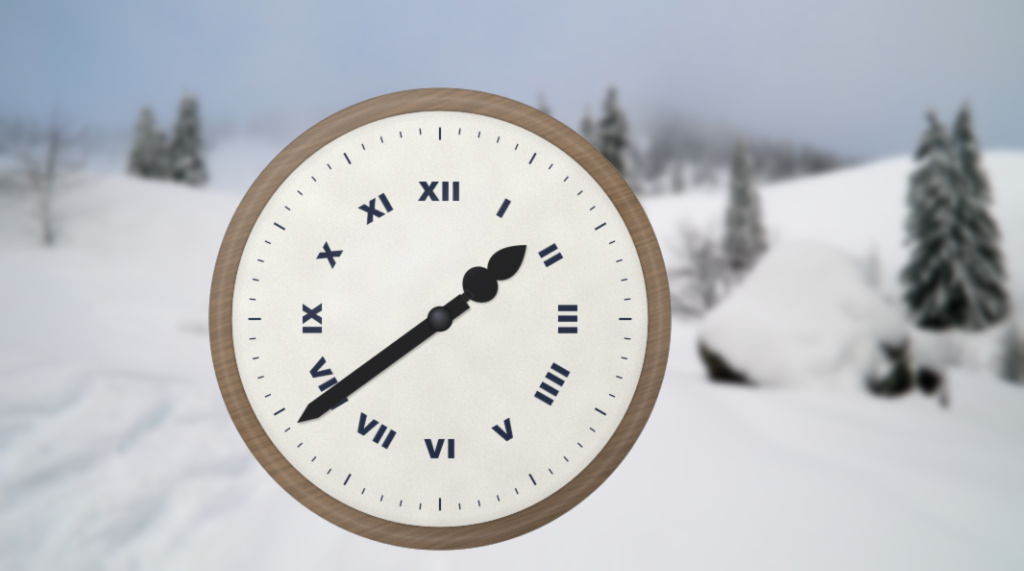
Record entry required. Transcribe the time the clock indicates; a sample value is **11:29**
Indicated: **1:39**
